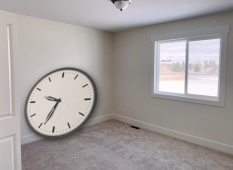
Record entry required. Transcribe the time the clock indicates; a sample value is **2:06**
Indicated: **9:34**
